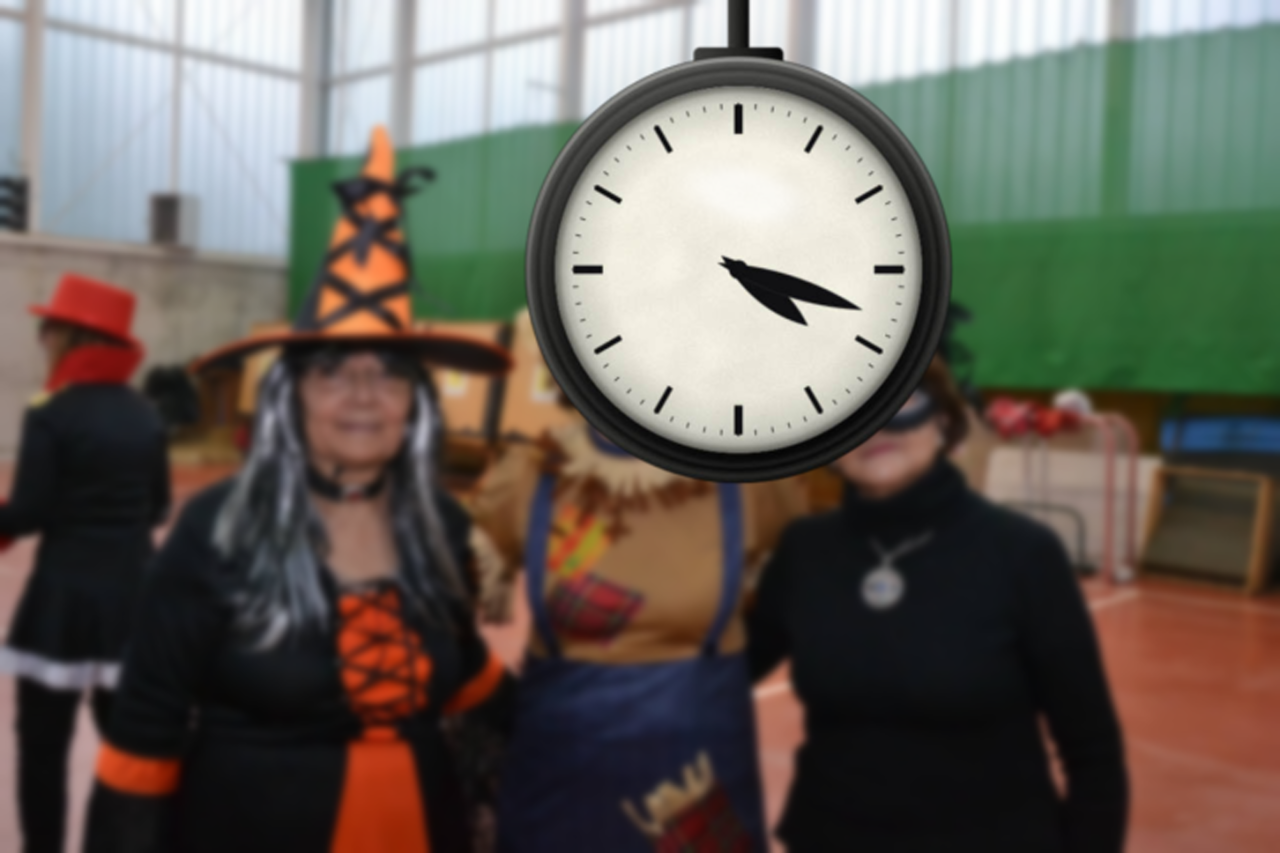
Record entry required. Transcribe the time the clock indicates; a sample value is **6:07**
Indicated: **4:18**
